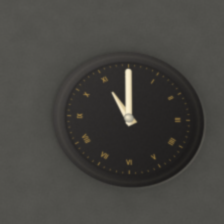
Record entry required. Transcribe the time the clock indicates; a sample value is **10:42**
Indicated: **11:00**
